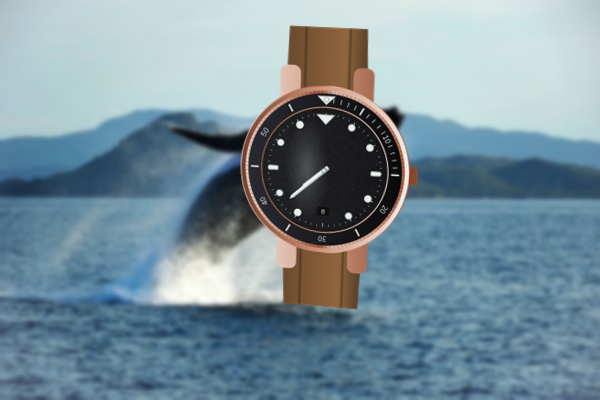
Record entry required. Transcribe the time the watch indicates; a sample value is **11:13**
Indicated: **7:38**
